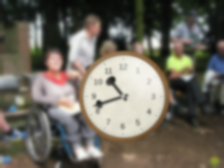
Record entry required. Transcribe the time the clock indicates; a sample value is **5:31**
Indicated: **10:42**
